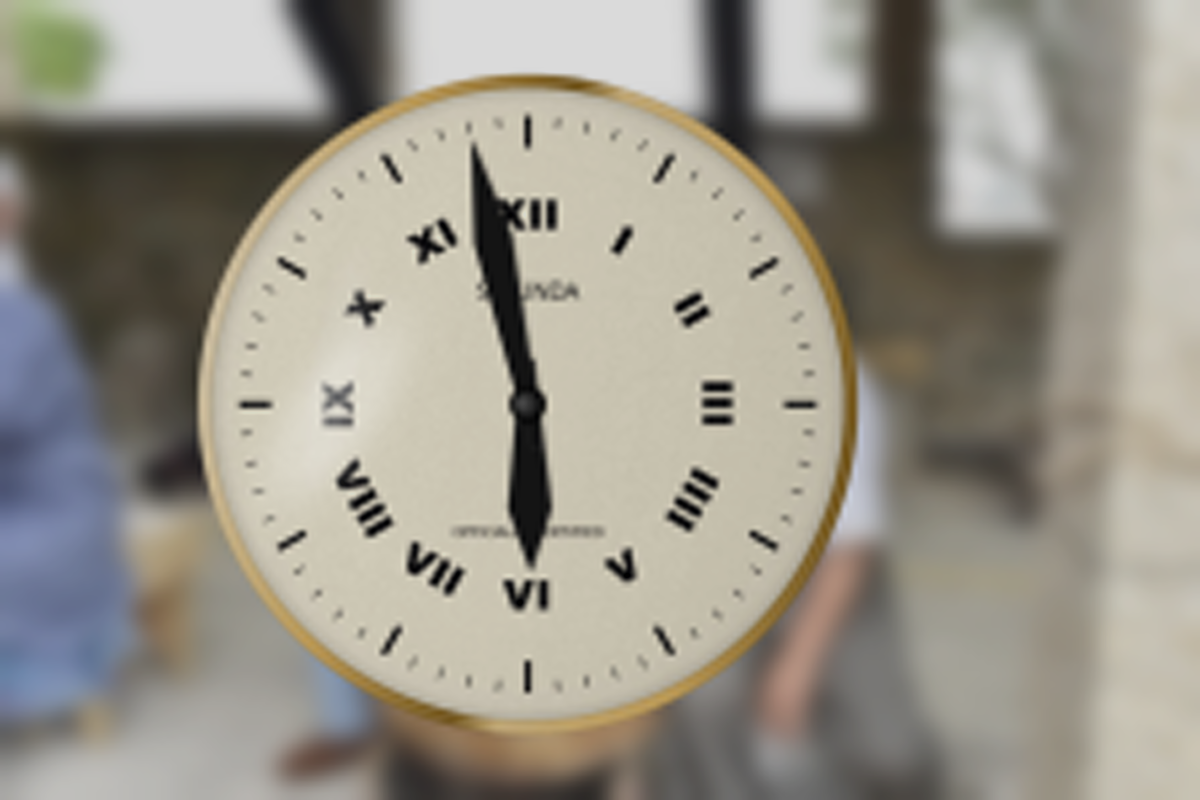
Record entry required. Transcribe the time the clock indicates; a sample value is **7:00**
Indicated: **5:58**
